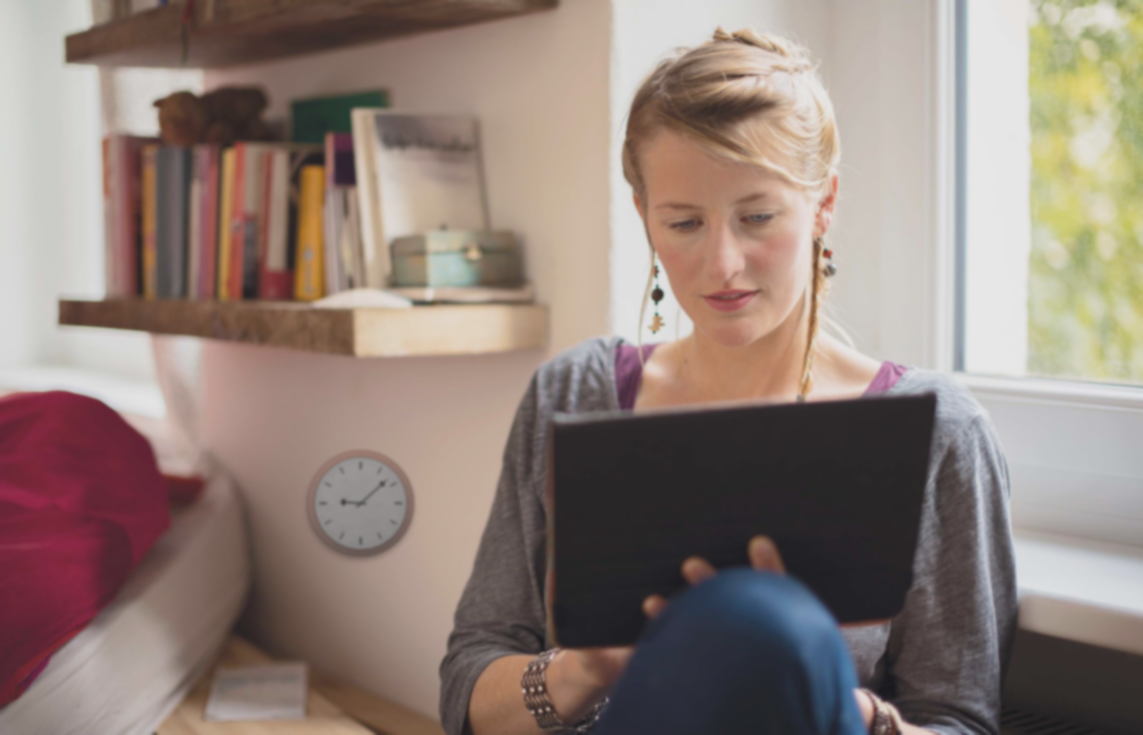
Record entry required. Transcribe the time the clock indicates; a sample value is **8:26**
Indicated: **9:08**
